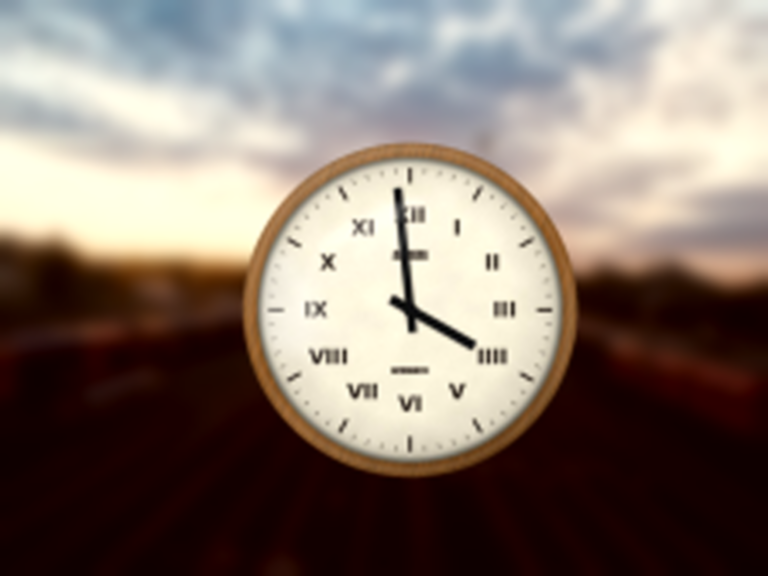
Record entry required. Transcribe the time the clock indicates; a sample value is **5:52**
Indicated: **3:59**
